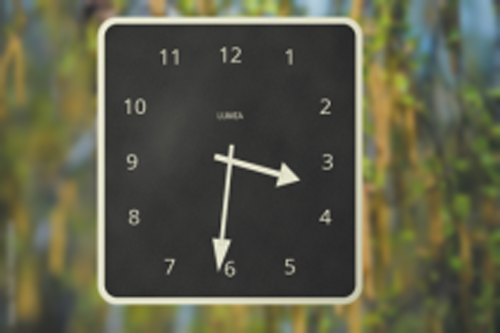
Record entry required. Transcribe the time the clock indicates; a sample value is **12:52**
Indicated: **3:31**
